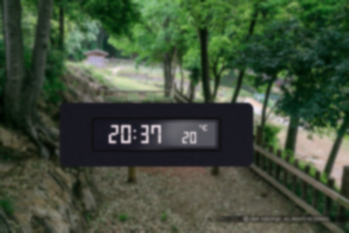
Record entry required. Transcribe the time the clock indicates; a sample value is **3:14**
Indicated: **20:37**
